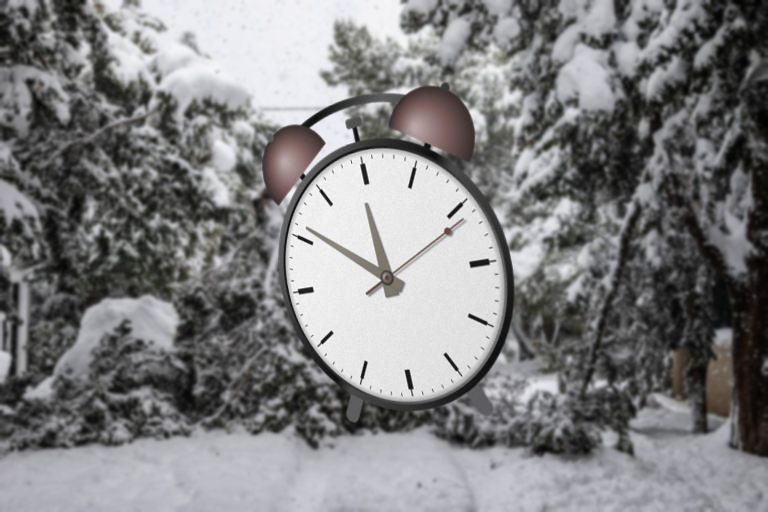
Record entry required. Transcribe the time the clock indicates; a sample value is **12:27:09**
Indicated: **11:51:11**
